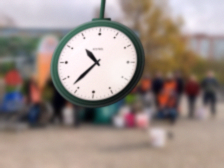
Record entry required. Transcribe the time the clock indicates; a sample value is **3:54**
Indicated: **10:37**
